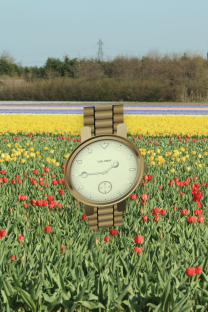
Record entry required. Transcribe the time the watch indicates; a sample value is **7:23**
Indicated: **1:45**
